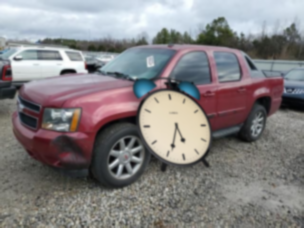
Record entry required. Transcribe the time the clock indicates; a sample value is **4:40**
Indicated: **5:34**
